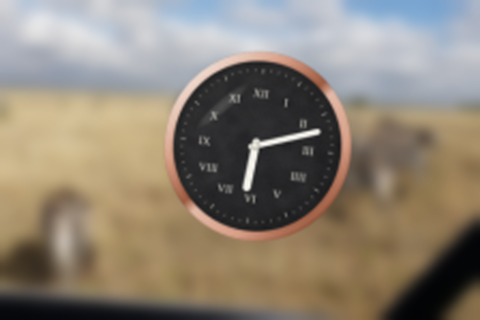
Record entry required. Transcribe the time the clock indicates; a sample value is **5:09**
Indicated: **6:12**
